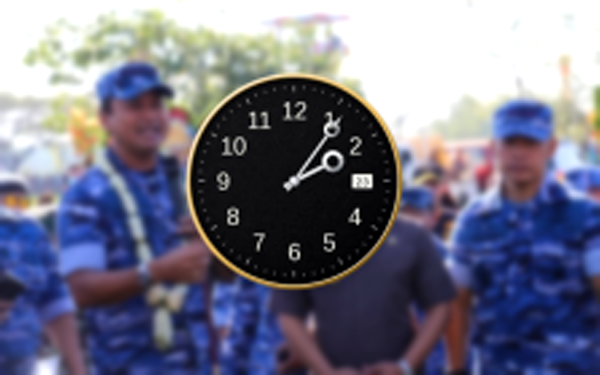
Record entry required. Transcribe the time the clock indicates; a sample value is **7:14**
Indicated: **2:06**
